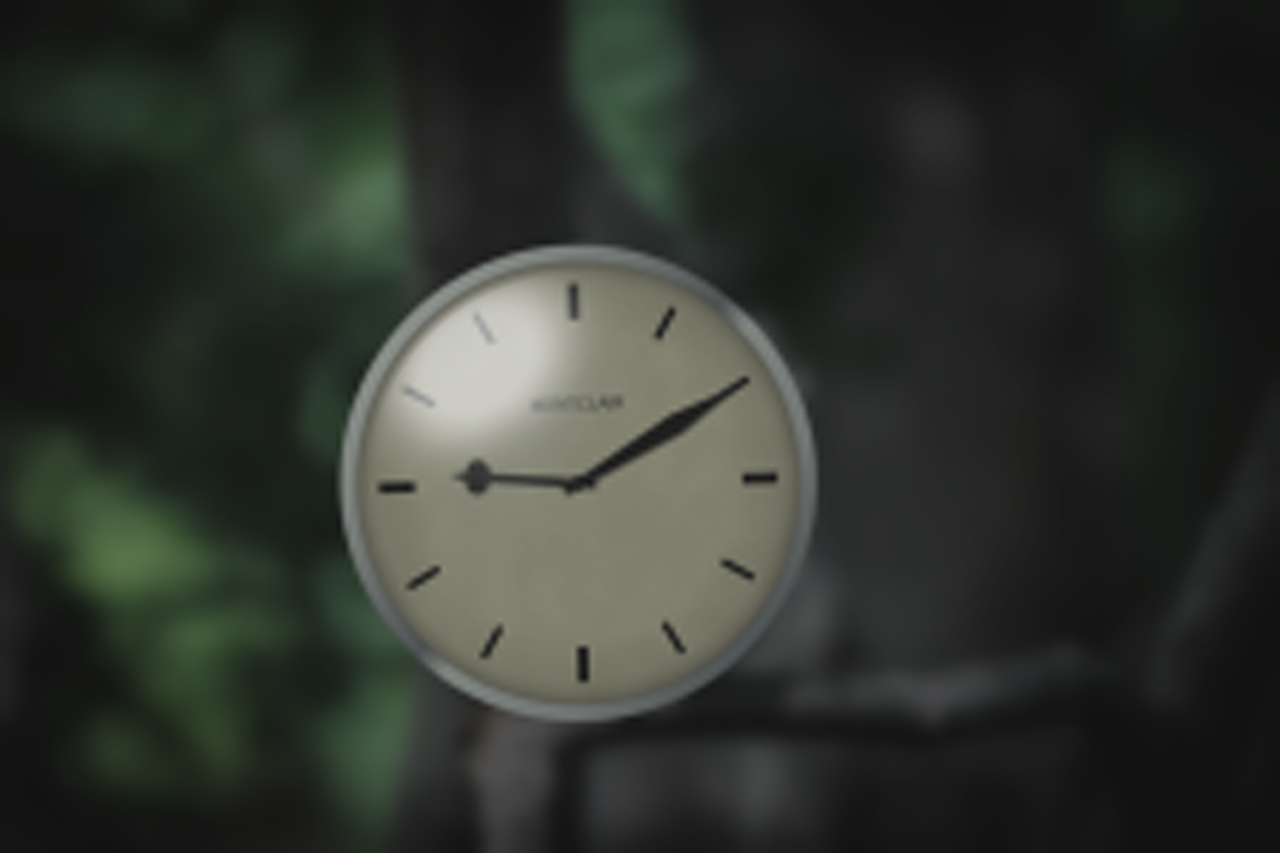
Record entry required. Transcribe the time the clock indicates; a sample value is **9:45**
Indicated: **9:10**
